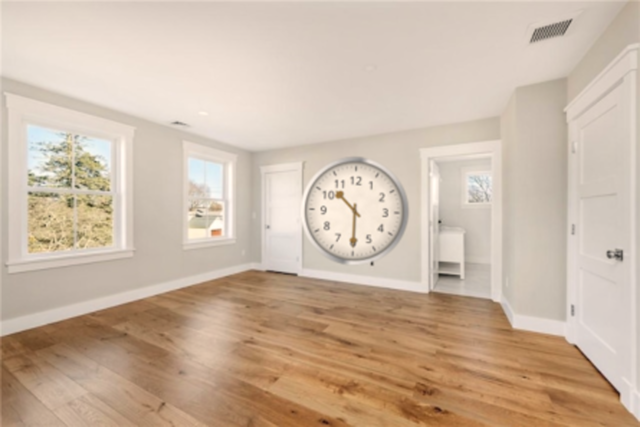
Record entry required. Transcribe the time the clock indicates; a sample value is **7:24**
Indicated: **10:30**
